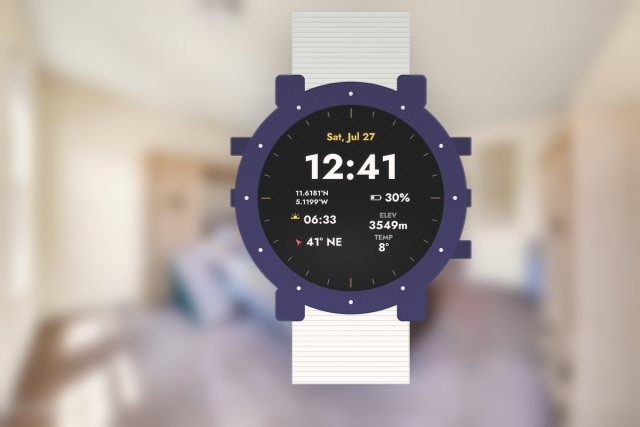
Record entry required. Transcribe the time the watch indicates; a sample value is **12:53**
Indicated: **12:41**
